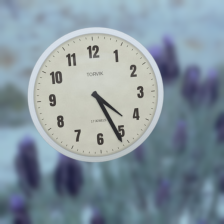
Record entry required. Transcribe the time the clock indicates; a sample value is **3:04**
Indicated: **4:26**
